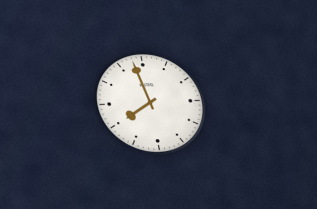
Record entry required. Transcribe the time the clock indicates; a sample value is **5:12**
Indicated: **7:58**
